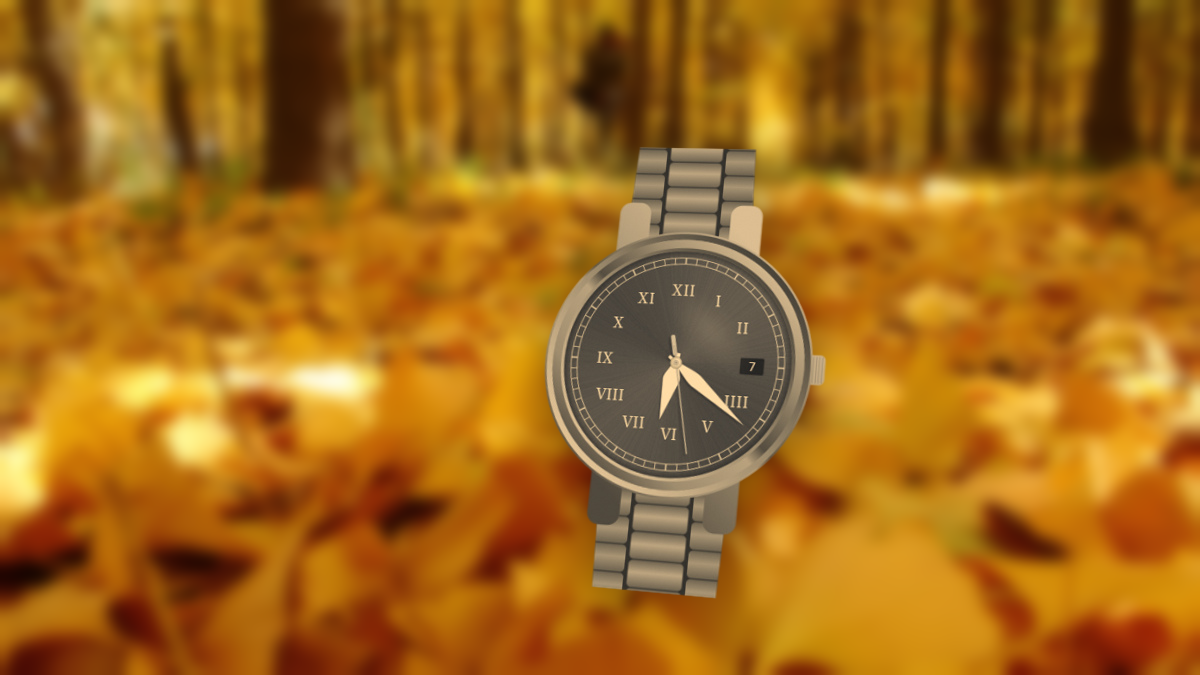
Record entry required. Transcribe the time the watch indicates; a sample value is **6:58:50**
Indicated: **6:21:28**
